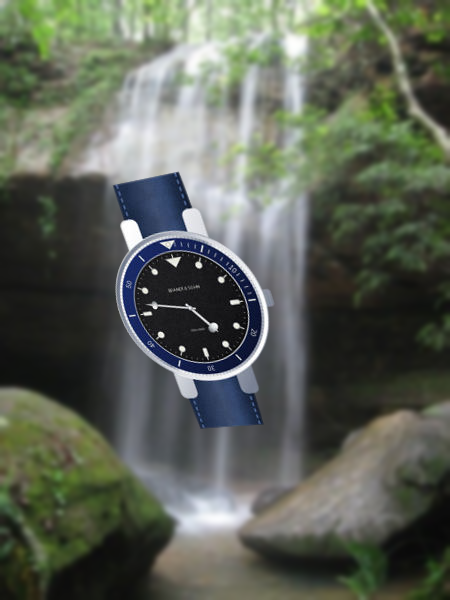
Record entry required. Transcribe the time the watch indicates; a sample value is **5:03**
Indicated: **4:47**
